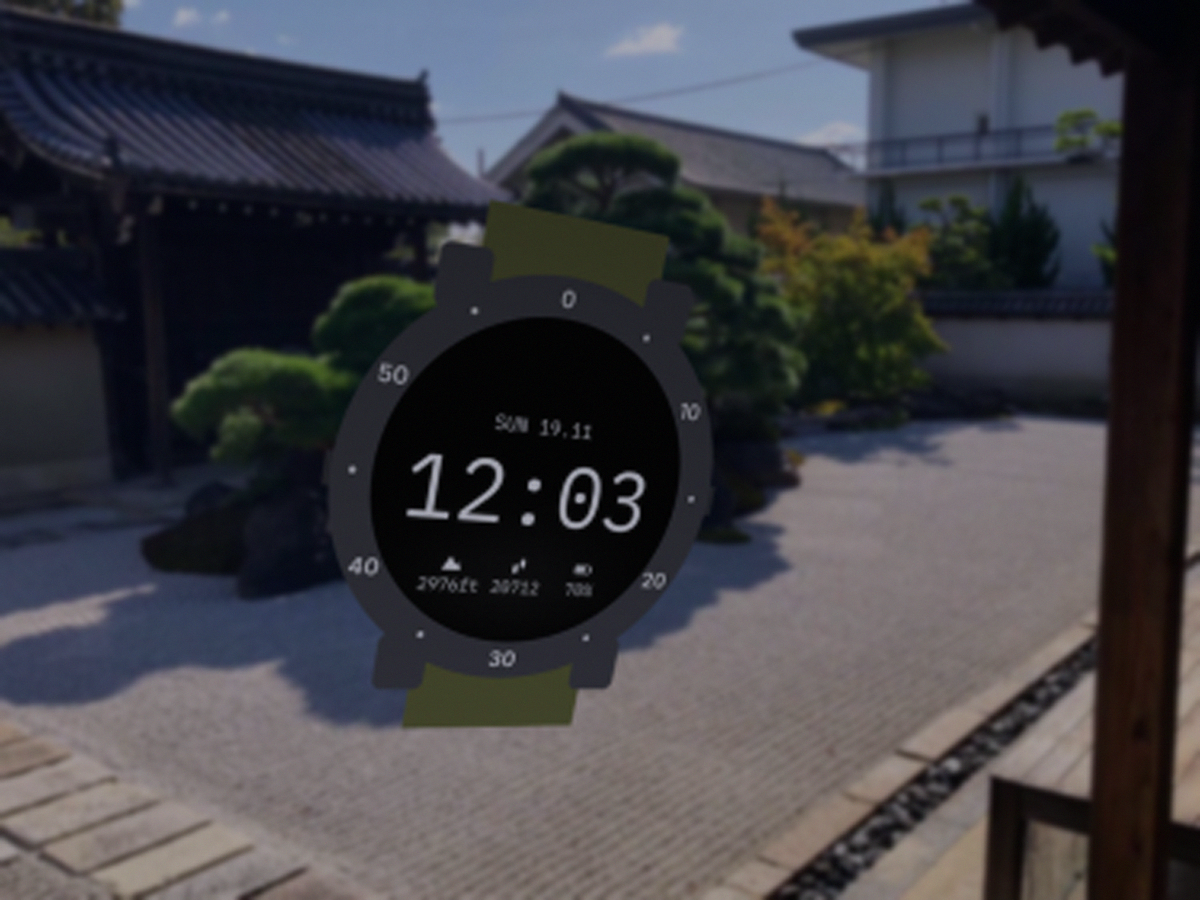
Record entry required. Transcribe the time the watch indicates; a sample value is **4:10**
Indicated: **12:03**
